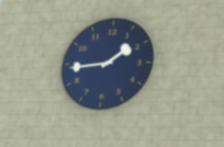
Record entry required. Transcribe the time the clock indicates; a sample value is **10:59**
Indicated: **1:44**
